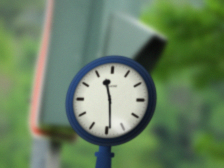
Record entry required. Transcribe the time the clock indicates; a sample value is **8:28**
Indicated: **11:29**
